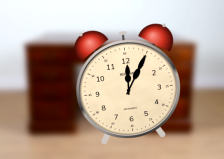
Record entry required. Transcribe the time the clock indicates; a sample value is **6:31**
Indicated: **12:05**
